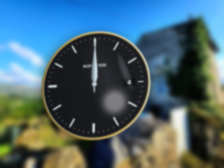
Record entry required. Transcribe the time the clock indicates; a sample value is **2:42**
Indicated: **12:00**
